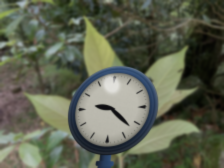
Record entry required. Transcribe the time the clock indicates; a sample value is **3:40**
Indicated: **9:22**
